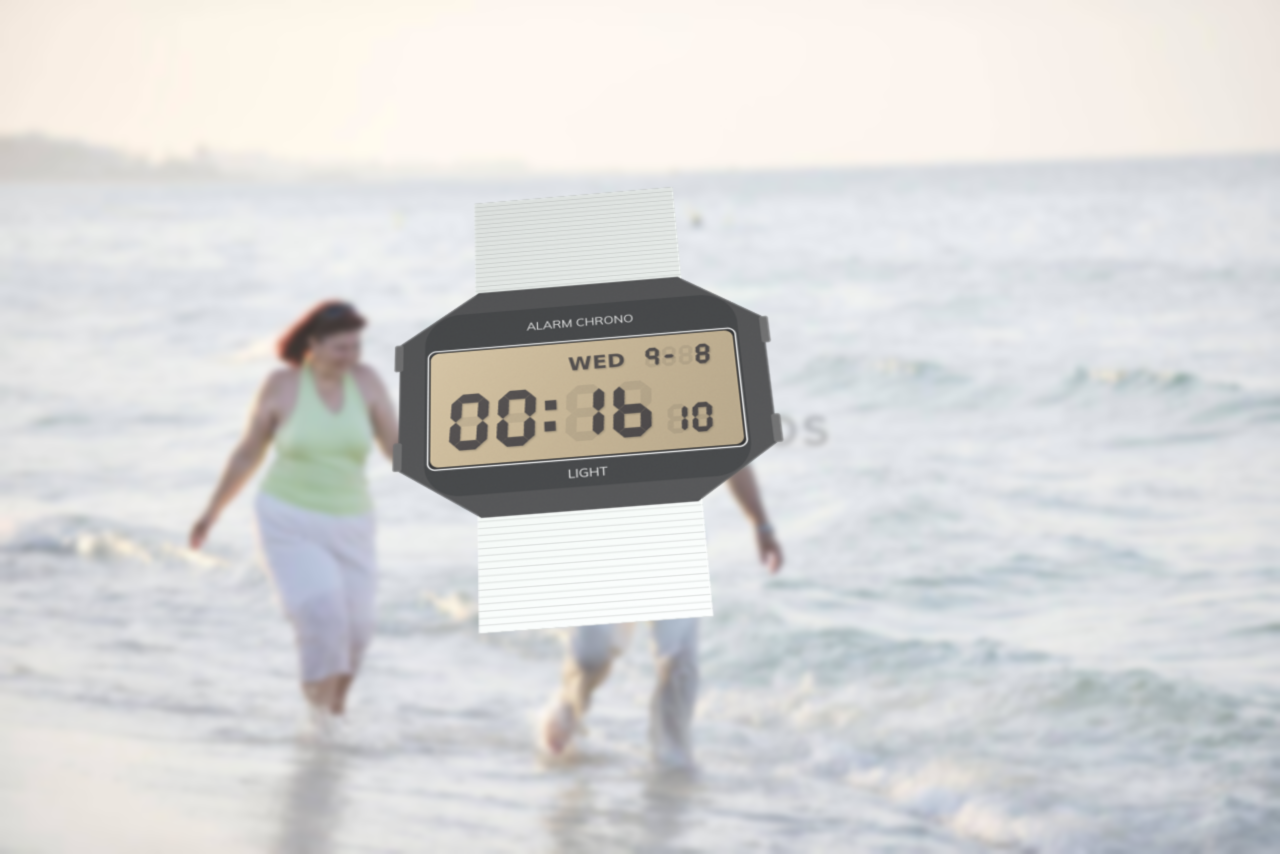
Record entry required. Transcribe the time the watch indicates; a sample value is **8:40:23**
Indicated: **0:16:10**
